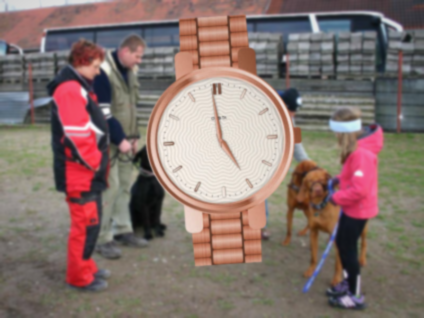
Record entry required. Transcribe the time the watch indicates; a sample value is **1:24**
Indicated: **4:59**
